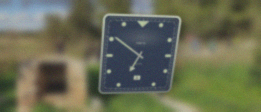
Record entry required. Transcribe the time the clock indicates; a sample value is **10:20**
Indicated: **6:51**
